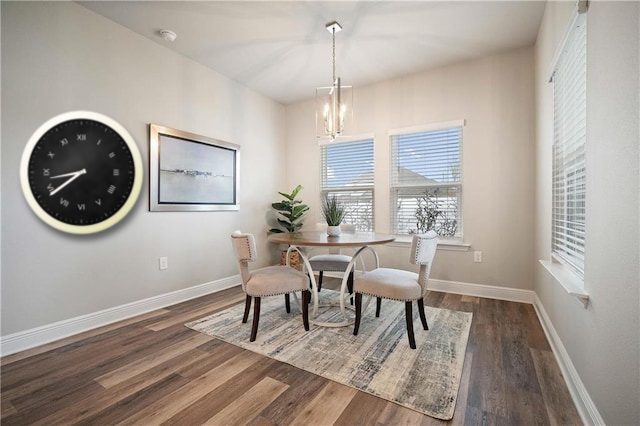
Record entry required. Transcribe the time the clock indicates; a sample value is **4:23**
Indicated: **8:39**
